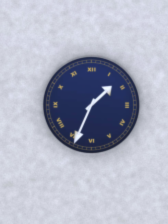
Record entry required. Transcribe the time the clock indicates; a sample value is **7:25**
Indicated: **1:34**
